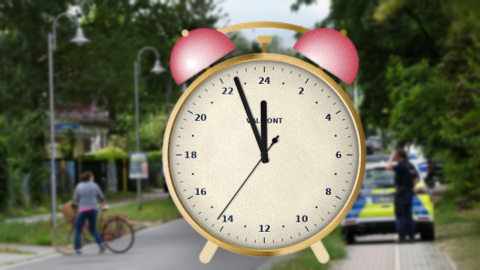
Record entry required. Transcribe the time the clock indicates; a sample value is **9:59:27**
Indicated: **23:56:36**
